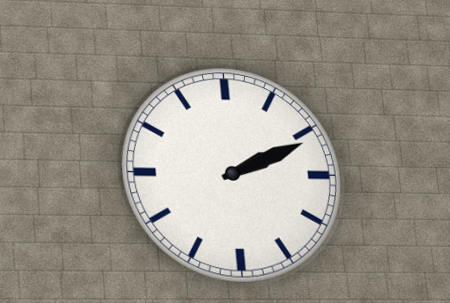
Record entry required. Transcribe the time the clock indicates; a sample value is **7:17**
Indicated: **2:11**
